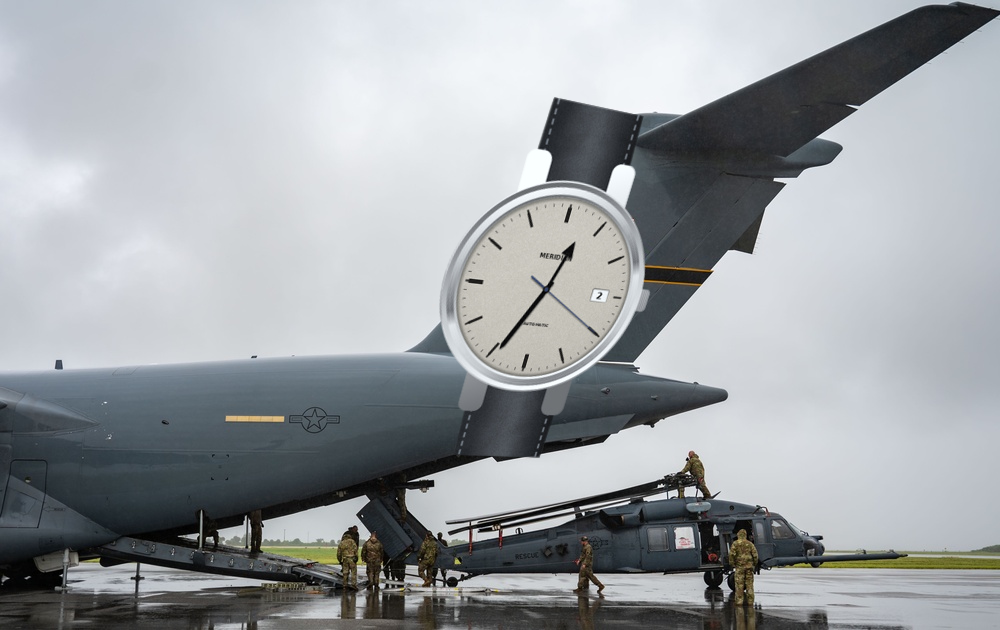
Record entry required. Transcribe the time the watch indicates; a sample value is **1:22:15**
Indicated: **12:34:20**
